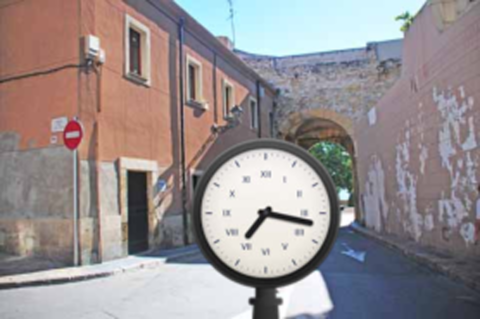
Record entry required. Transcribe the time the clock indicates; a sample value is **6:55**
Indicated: **7:17**
